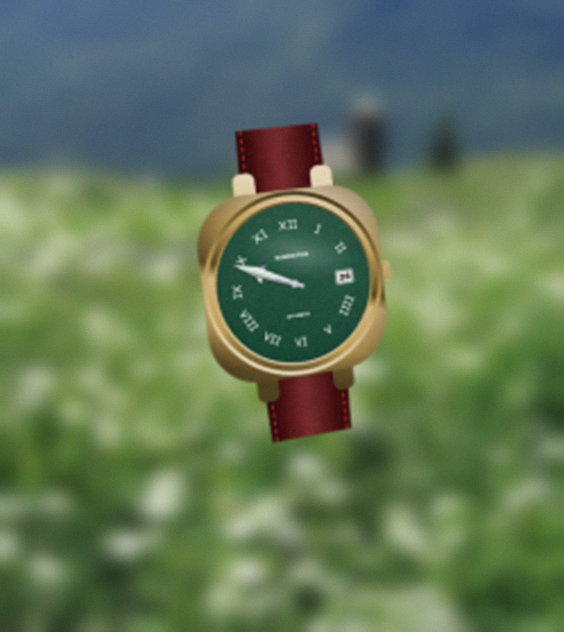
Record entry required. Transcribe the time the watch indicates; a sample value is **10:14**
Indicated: **9:49**
